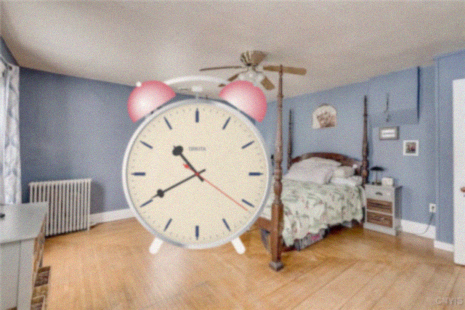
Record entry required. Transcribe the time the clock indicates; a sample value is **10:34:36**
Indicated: **10:40:21**
